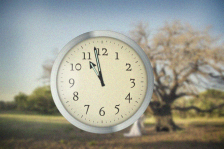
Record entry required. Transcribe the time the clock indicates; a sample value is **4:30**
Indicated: **10:58**
